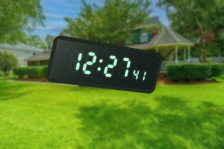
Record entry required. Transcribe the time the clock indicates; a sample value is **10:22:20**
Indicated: **12:27:41**
